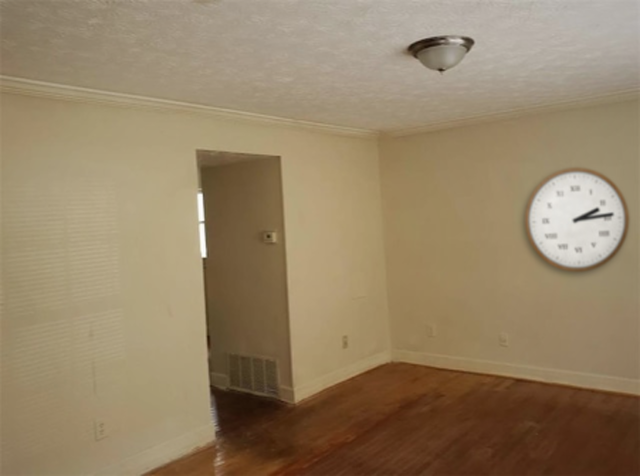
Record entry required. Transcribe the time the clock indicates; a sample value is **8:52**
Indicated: **2:14**
